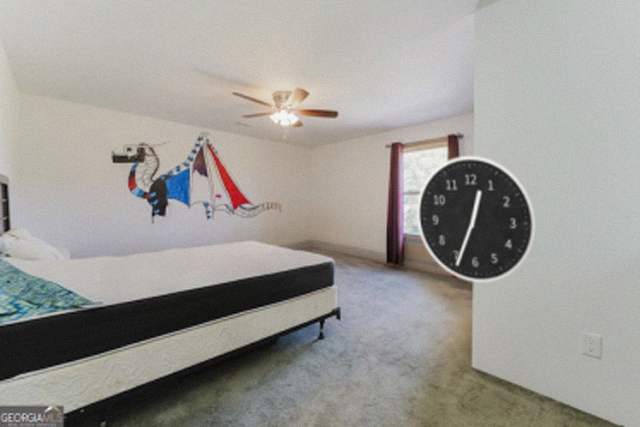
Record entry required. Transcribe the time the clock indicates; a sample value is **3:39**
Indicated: **12:34**
